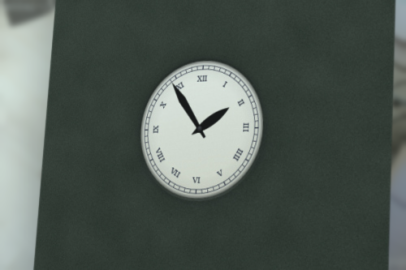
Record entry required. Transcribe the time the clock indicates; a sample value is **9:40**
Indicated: **1:54**
